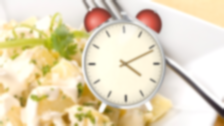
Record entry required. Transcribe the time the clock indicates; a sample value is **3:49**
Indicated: **4:11**
